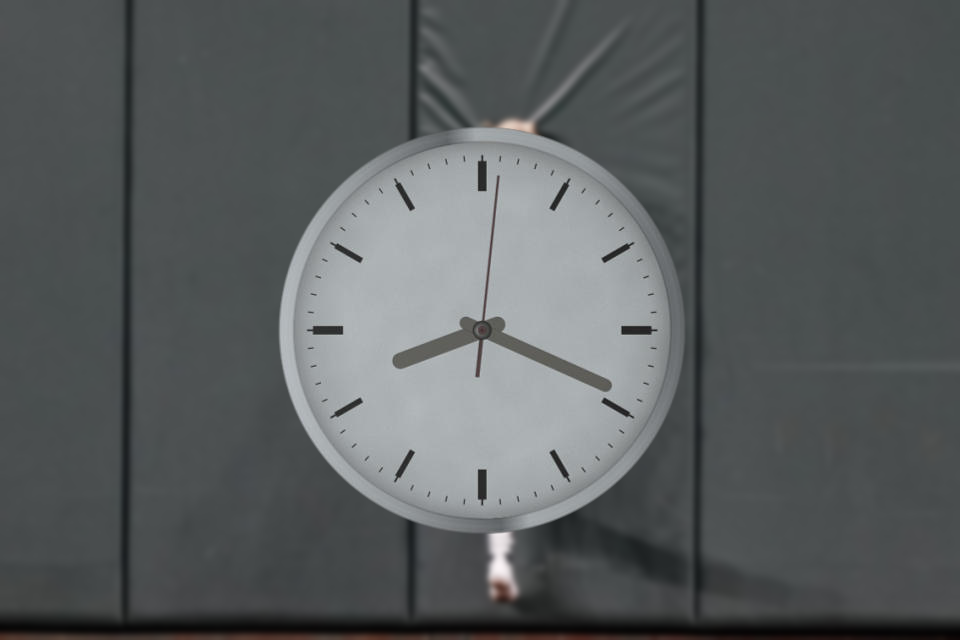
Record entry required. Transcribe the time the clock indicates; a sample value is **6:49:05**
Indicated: **8:19:01**
